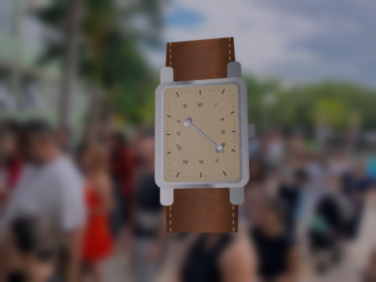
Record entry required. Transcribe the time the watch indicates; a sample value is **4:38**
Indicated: **10:22**
